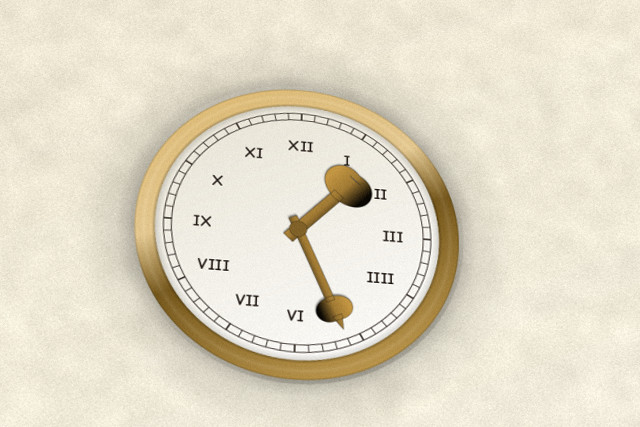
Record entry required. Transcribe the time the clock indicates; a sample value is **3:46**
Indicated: **1:26**
